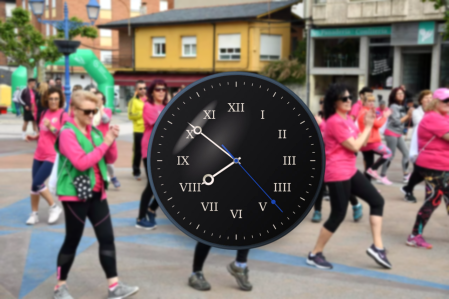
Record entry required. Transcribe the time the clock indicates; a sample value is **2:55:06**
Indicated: **7:51:23**
